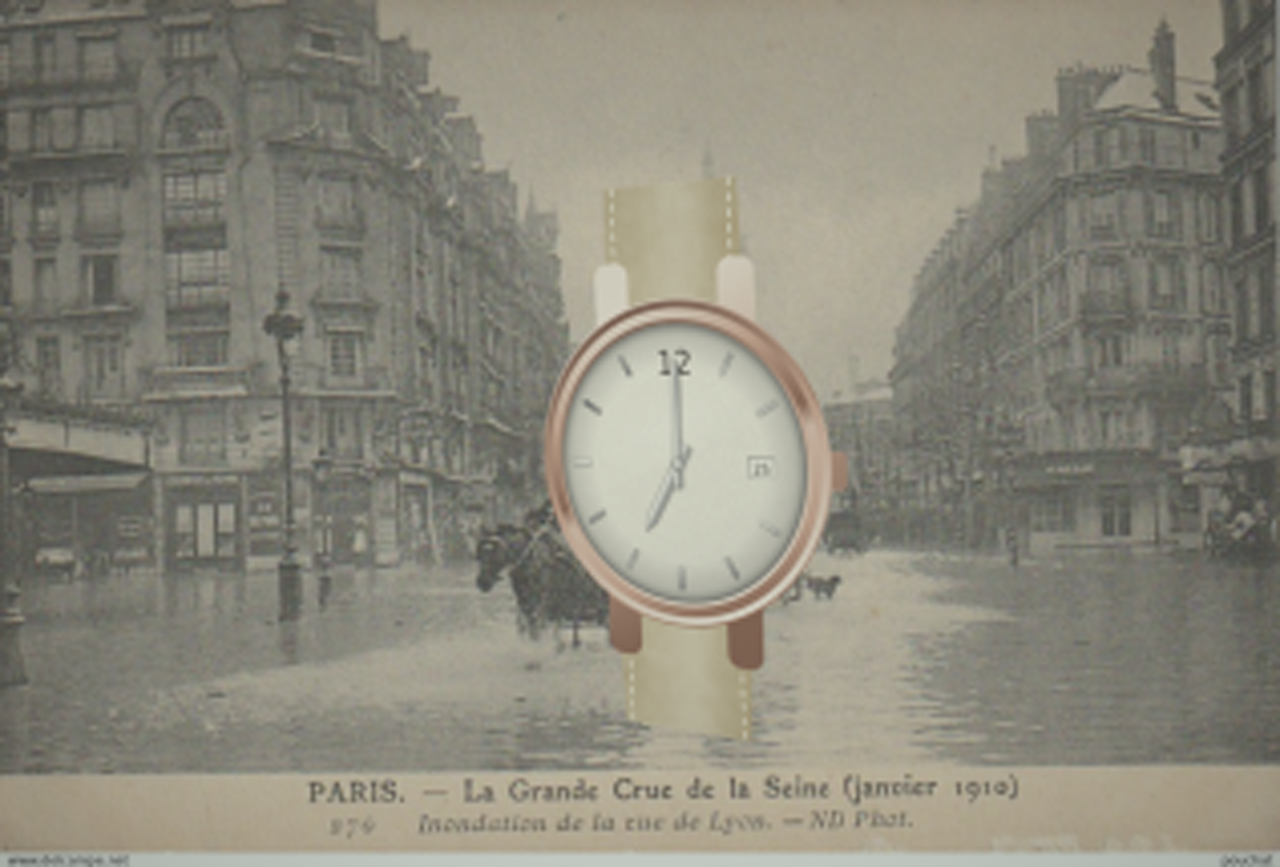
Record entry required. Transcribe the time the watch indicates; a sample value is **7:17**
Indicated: **7:00**
